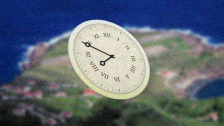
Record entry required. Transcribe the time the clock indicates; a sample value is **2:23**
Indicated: **7:49**
